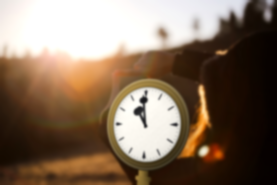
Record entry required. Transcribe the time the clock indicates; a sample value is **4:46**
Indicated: **10:59**
